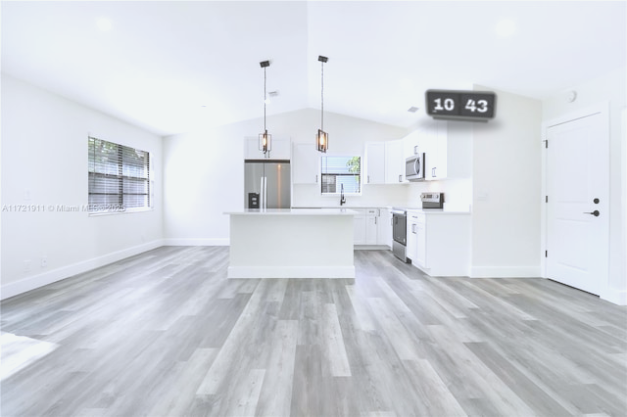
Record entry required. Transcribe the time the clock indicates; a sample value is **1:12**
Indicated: **10:43**
